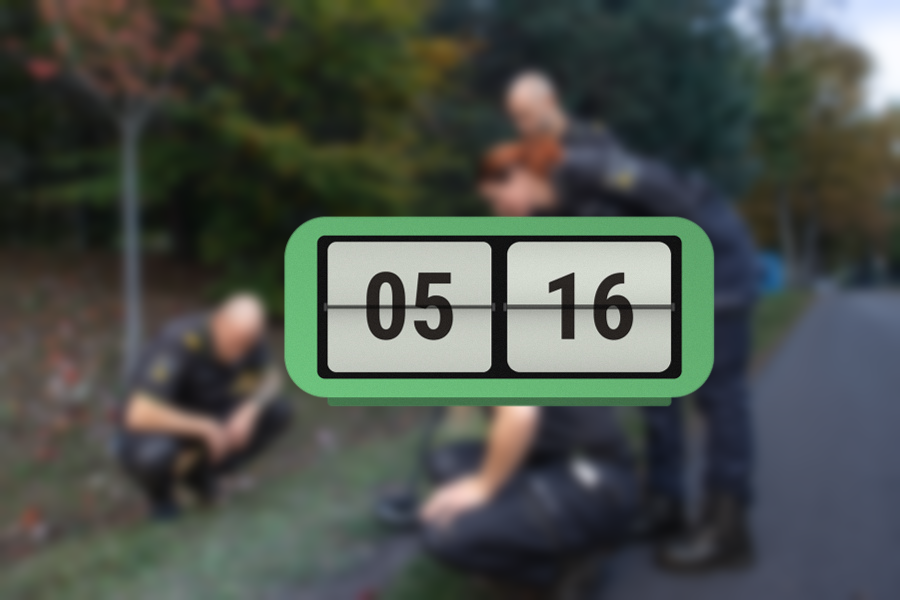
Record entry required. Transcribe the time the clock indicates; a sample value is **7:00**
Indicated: **5:16**
